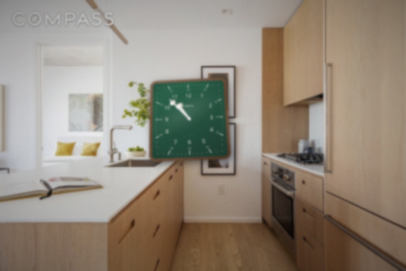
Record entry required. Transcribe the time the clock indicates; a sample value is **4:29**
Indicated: **10:53**
